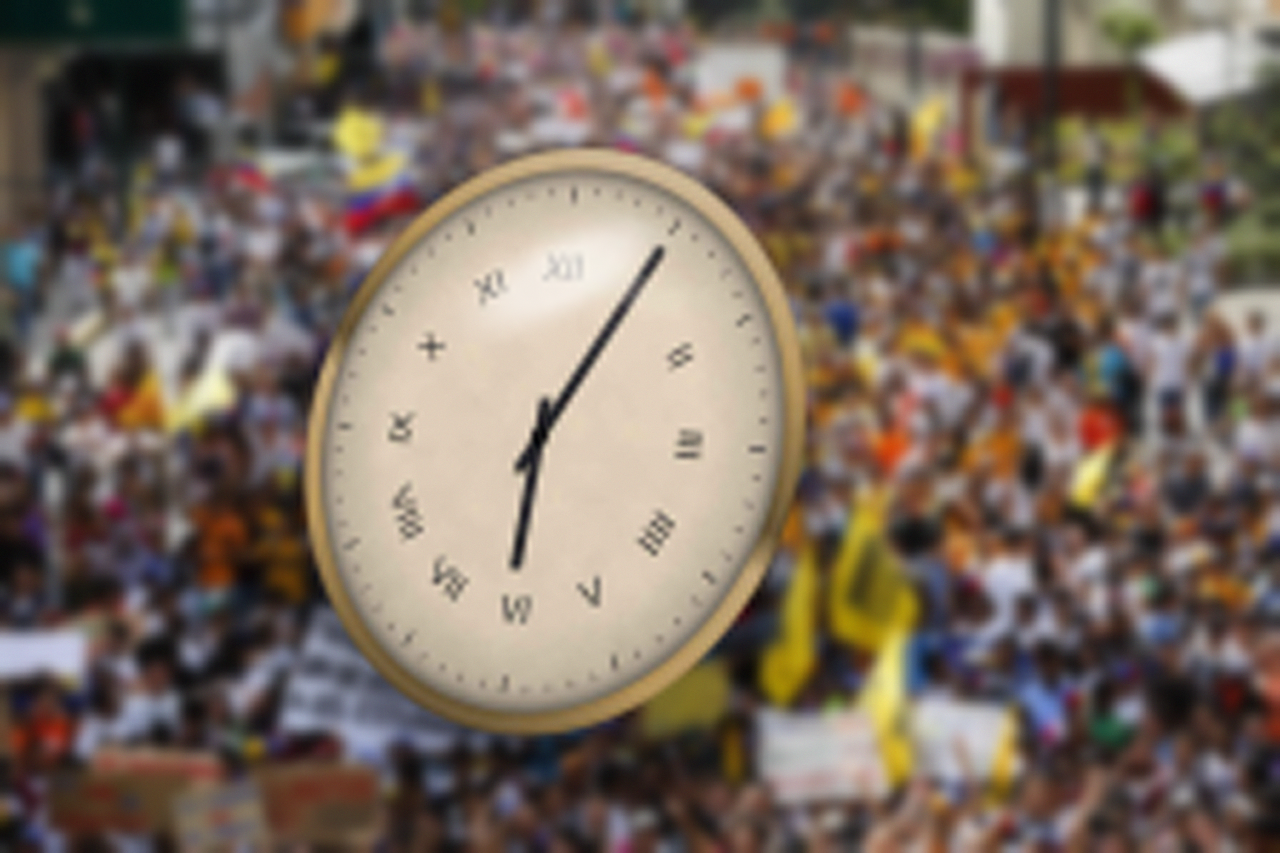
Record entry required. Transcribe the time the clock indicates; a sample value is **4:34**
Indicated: **6:05**
